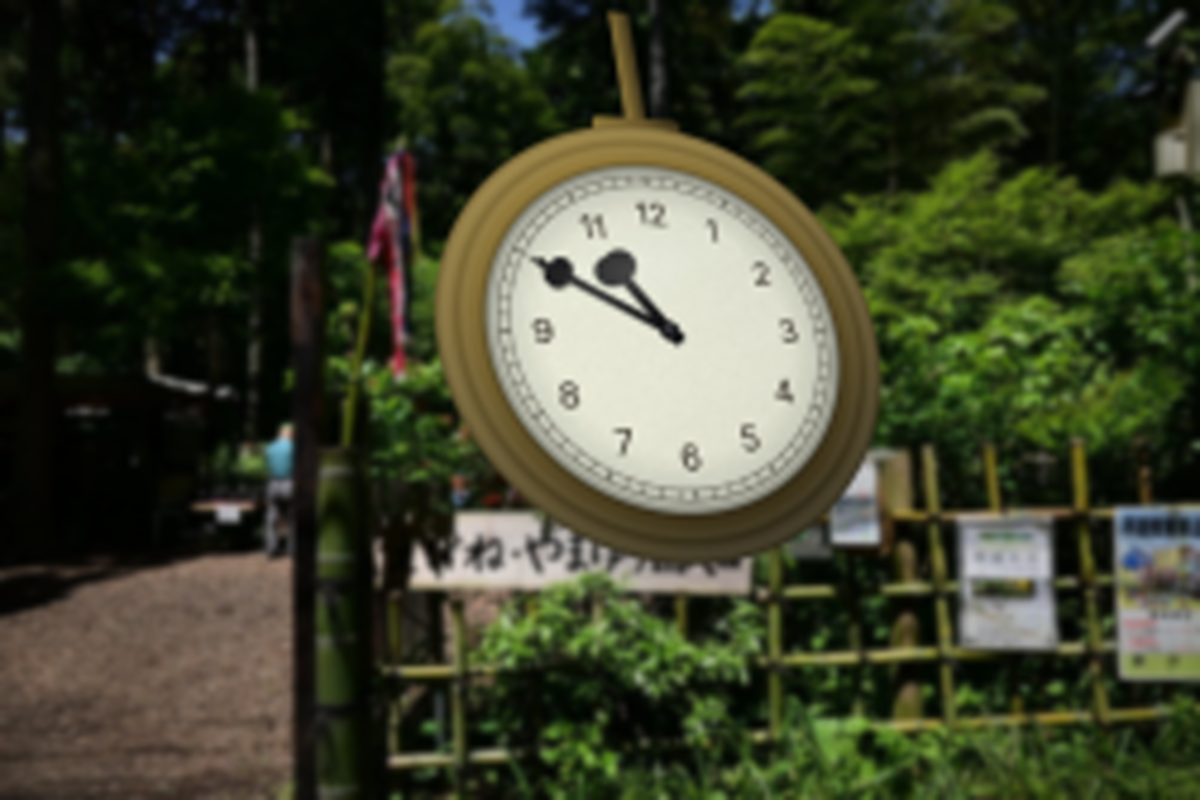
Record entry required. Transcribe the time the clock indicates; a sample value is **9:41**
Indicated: **10:50**
